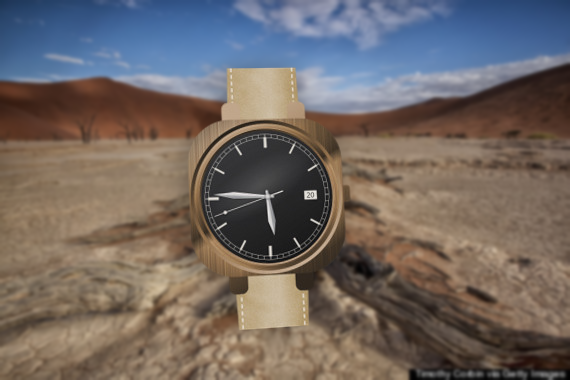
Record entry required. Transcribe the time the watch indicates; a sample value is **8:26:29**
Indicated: **5:45:42**
